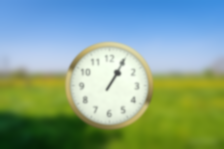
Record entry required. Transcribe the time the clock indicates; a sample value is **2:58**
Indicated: **1:05**
